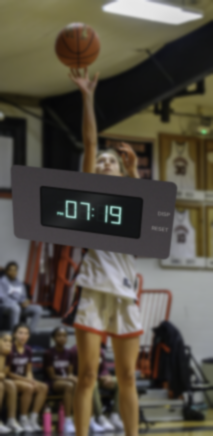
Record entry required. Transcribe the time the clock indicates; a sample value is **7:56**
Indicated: **7:19**
